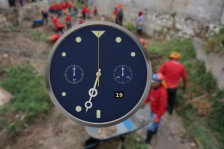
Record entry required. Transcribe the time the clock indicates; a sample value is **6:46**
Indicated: **6:33**
